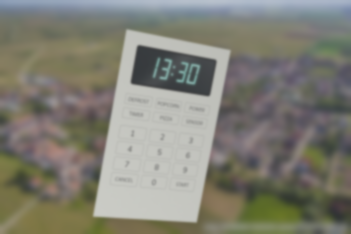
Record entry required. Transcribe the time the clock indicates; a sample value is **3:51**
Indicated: **13:30**
